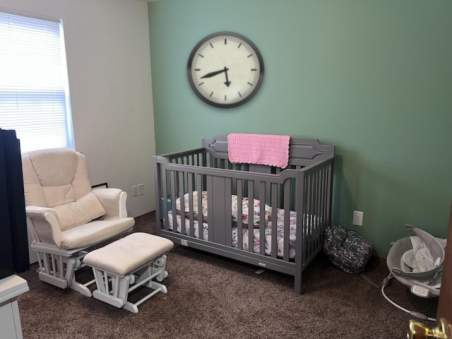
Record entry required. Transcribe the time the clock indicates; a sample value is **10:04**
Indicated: **5:42**
